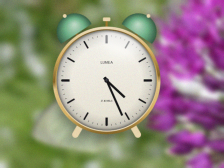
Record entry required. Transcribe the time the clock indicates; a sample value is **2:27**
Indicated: **4:26**
